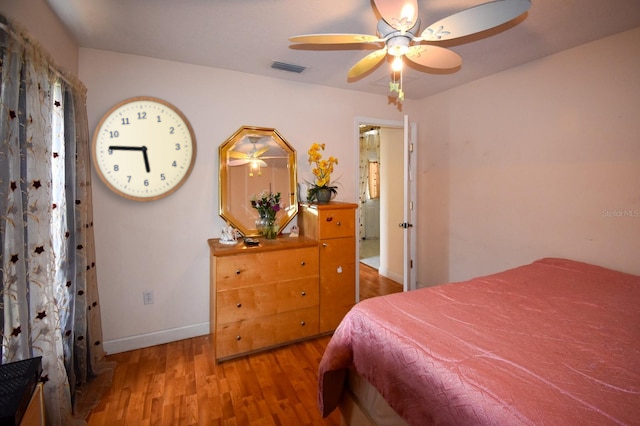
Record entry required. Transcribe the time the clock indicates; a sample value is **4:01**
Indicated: **5:46**
